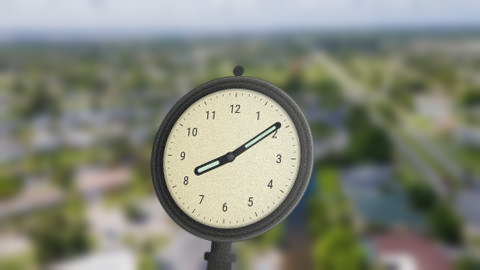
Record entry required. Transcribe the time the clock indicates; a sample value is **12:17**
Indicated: **8:09**
